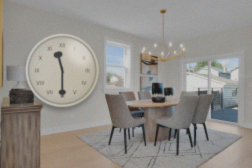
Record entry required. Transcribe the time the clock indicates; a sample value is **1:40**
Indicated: **11:30**
